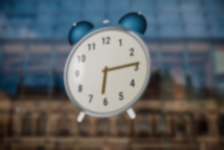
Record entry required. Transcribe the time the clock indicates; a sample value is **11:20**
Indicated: **6:14**
